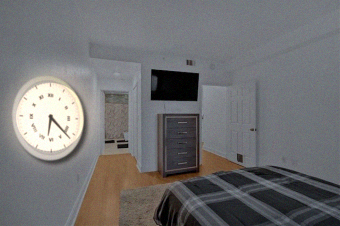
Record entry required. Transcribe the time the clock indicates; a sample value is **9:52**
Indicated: **6:22**
